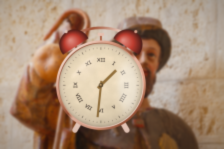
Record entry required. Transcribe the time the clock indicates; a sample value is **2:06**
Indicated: **1:31**
